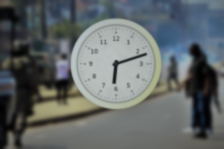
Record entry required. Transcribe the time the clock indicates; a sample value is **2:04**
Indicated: **6:12**
